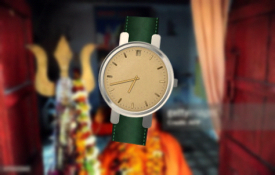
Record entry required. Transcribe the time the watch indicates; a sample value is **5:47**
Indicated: **6:42**
